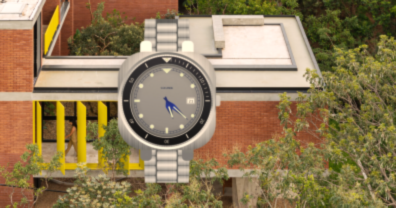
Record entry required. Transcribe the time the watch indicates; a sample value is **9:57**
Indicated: **5:22**
